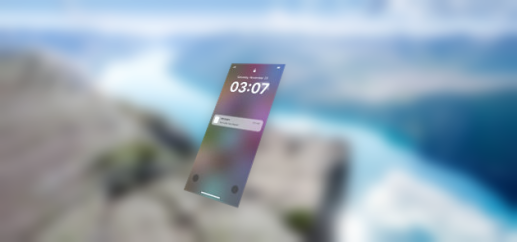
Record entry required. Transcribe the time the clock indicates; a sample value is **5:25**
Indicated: **3:07**
